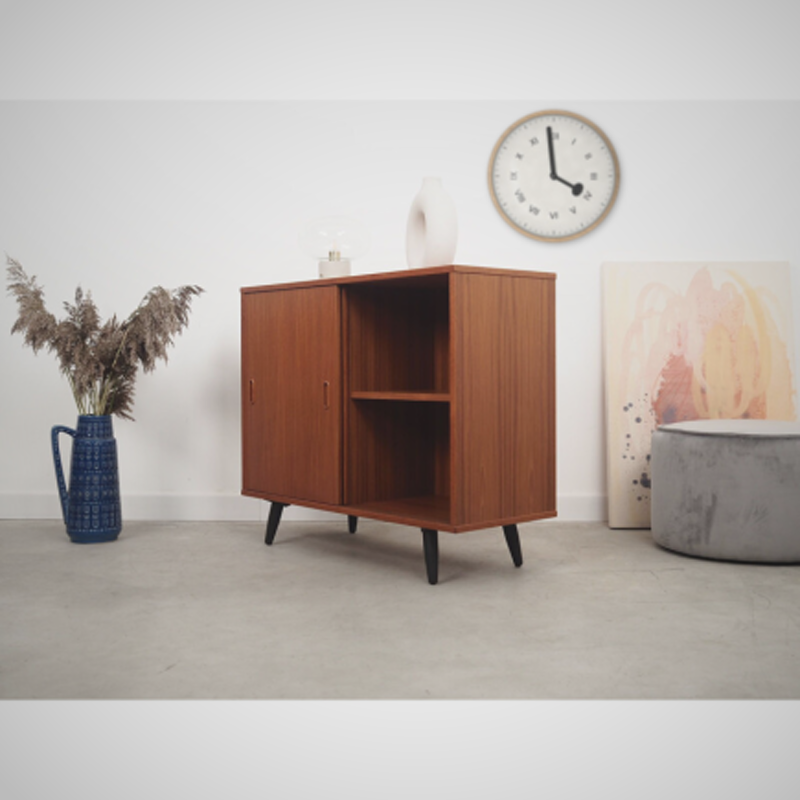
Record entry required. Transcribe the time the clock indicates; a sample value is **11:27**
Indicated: **3:59**
